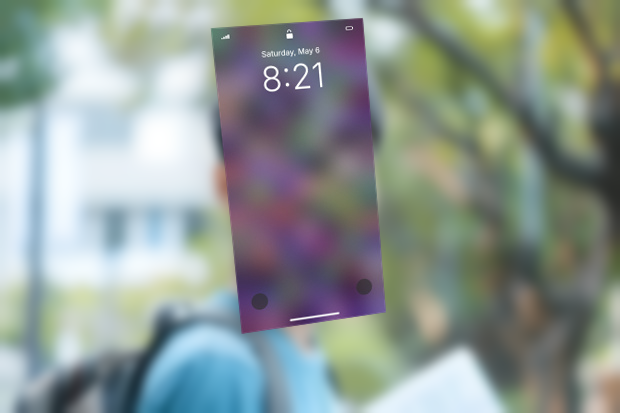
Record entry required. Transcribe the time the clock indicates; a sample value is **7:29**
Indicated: **8:21**
